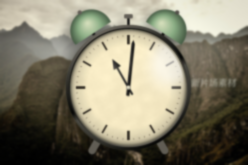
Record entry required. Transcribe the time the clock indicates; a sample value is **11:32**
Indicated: **11:01**
